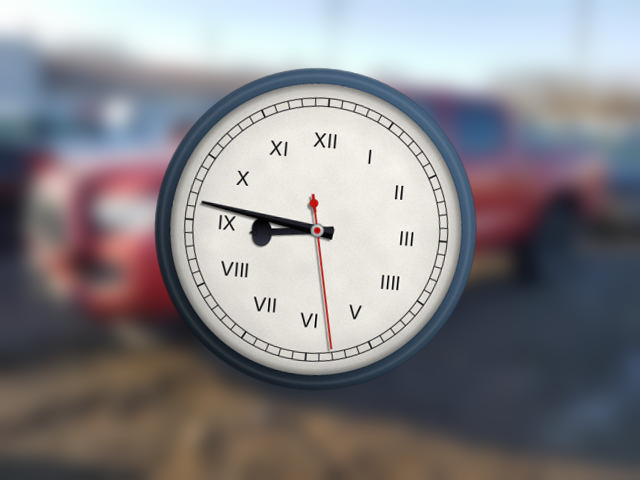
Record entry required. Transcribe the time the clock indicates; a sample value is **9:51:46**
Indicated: **8:46:28**
